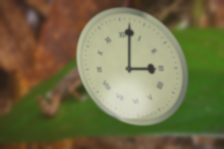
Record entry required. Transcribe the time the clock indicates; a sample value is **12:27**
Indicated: **3:02**
